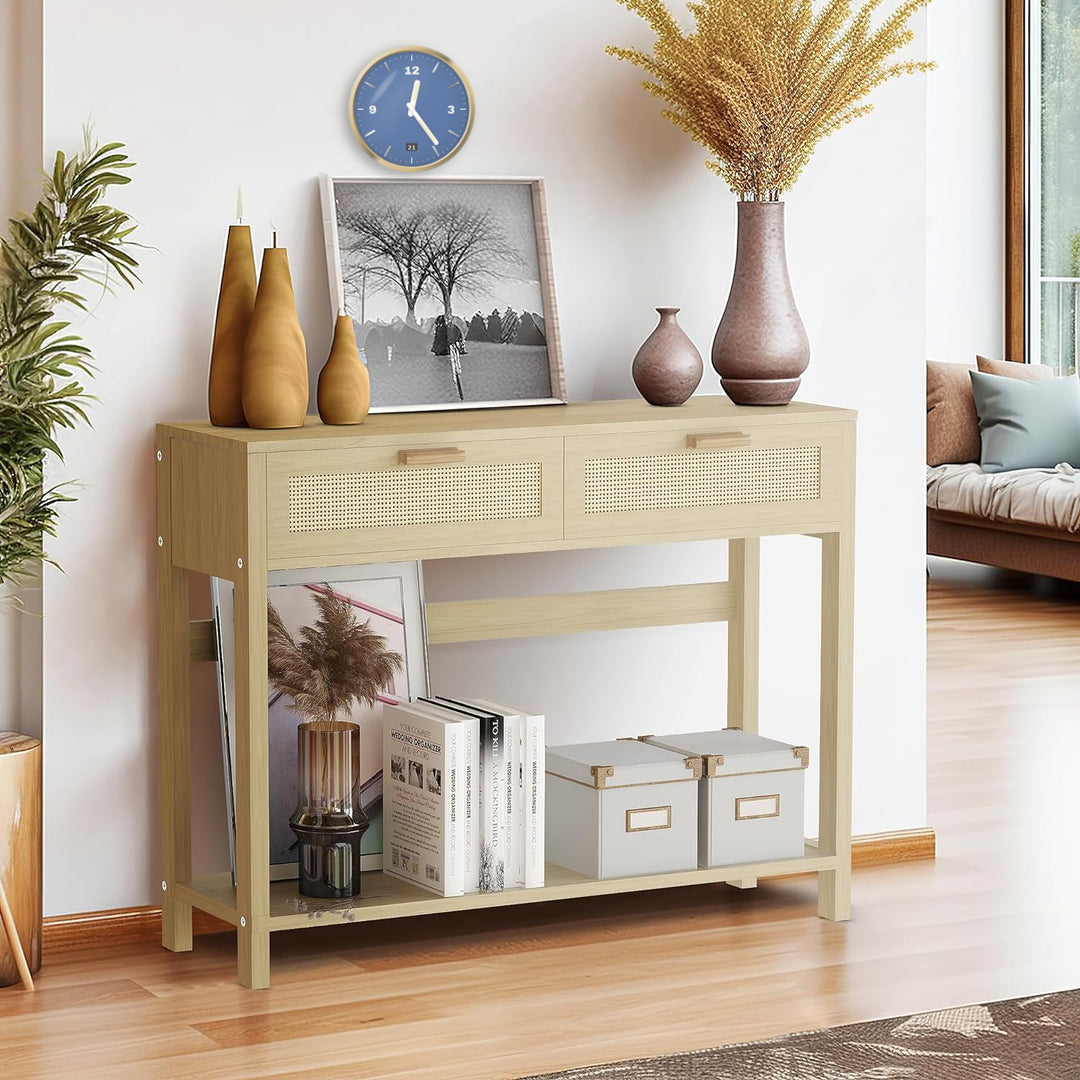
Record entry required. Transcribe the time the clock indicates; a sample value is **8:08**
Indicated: **12:24**
